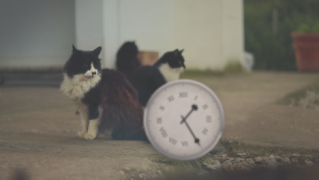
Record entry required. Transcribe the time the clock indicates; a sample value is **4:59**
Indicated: **1:25**
